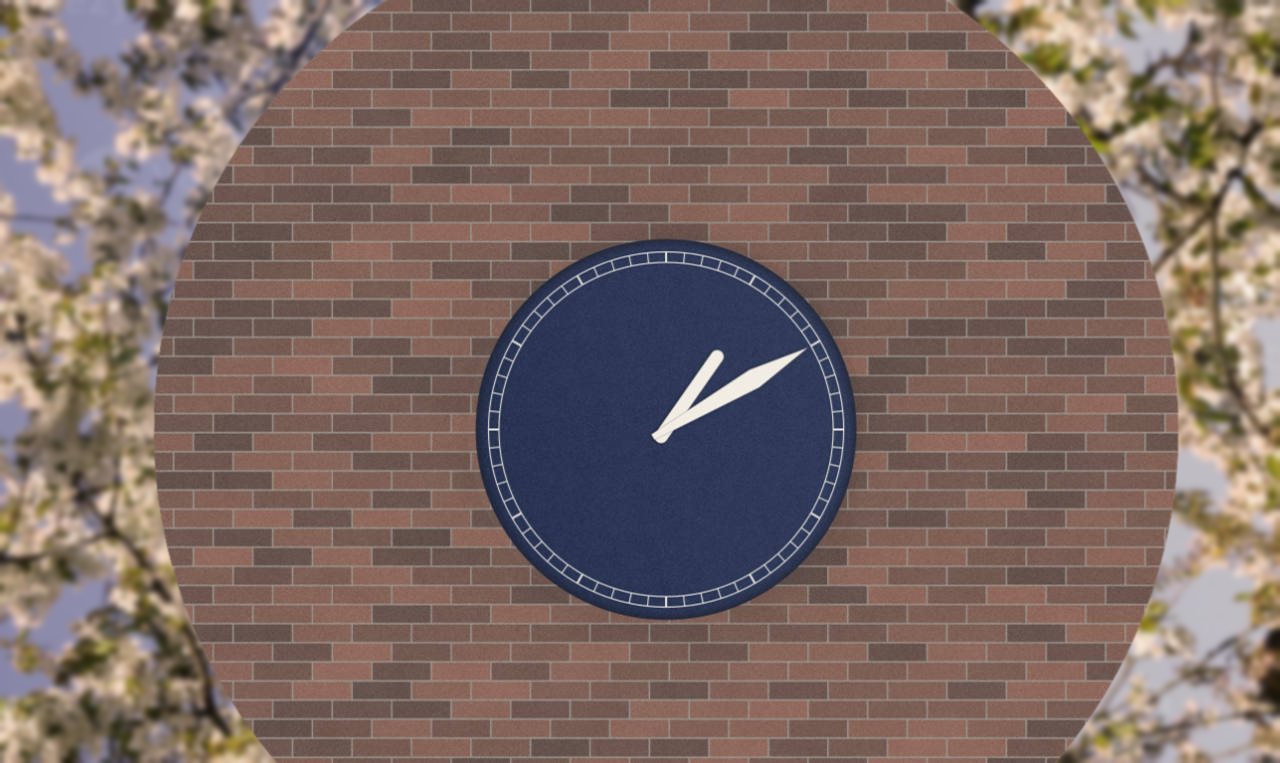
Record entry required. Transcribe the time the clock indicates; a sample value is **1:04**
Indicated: **1:10**
